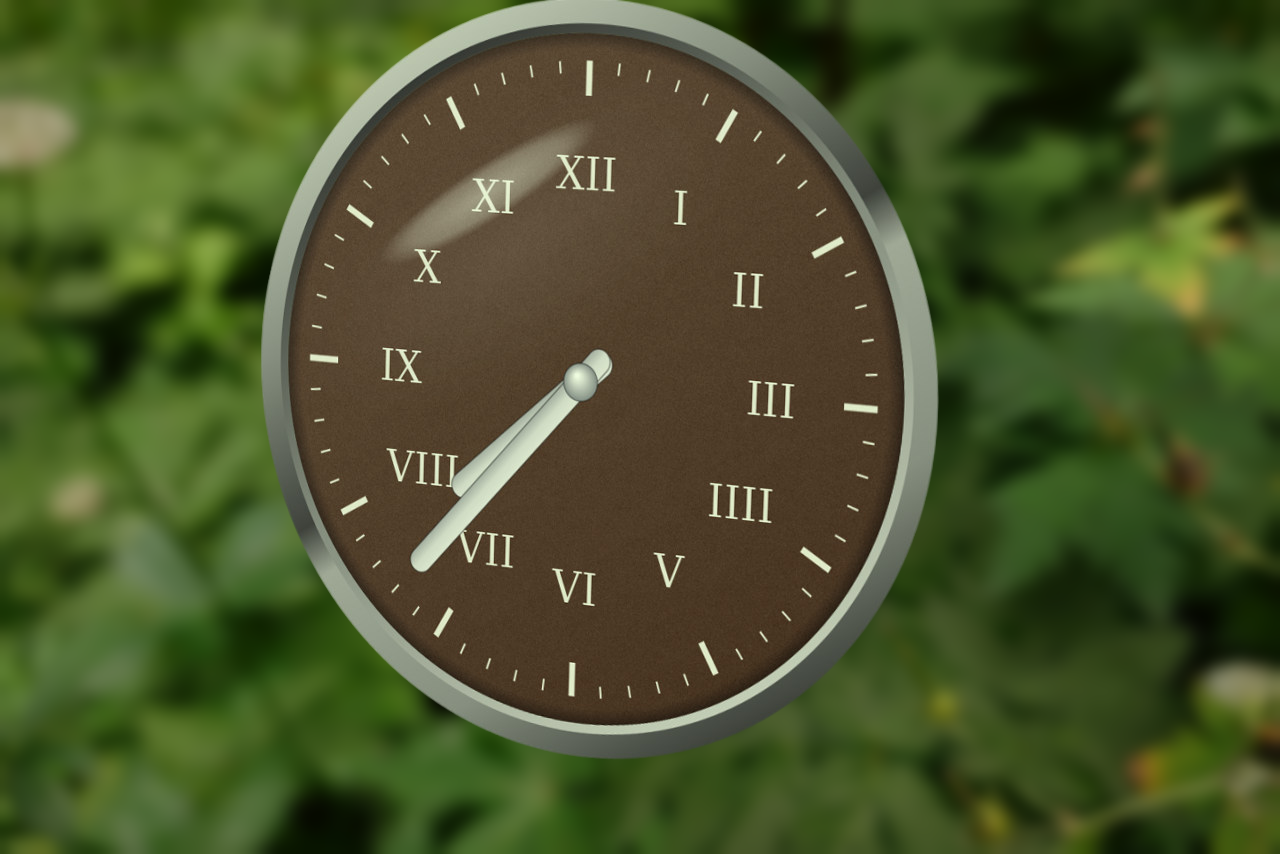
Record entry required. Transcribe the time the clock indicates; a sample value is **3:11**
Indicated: **7:37**
